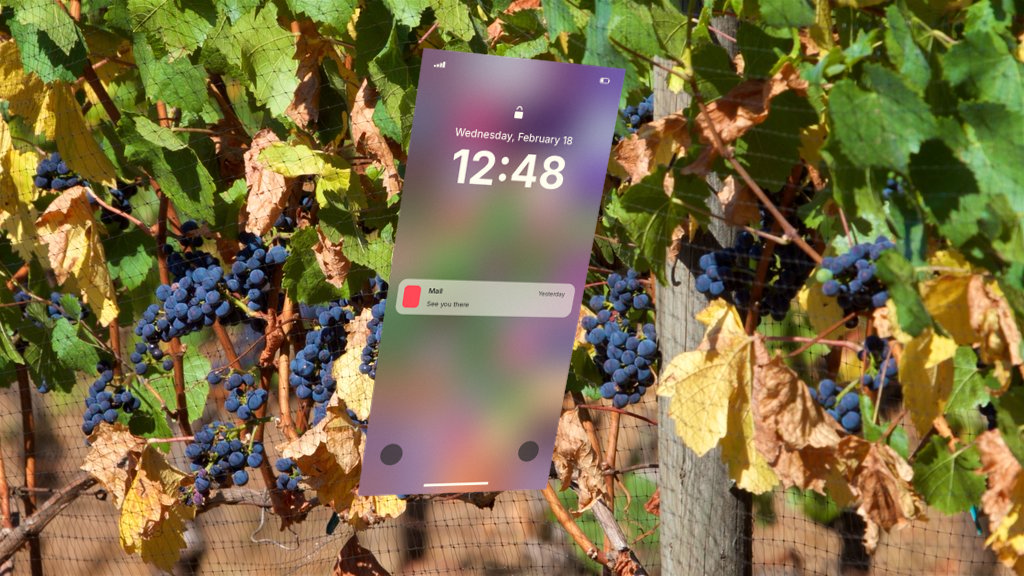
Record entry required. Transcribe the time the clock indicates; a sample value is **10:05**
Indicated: **12:48**
